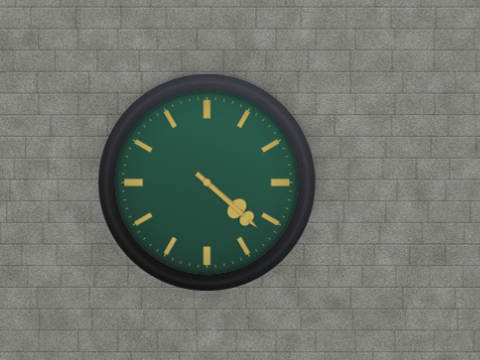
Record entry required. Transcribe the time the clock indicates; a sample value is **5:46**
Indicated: **4:22**
